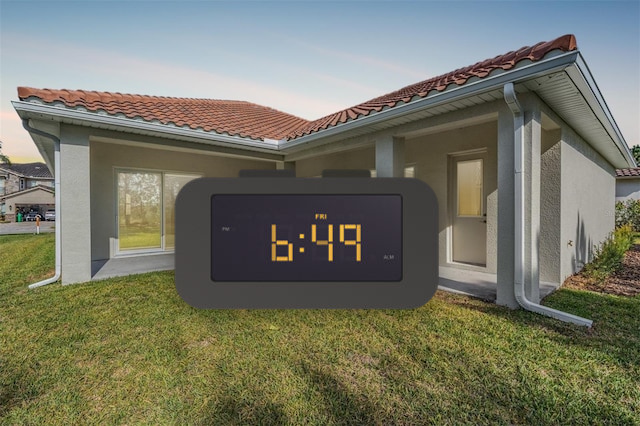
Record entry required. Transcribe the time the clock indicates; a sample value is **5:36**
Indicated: **6:49**
